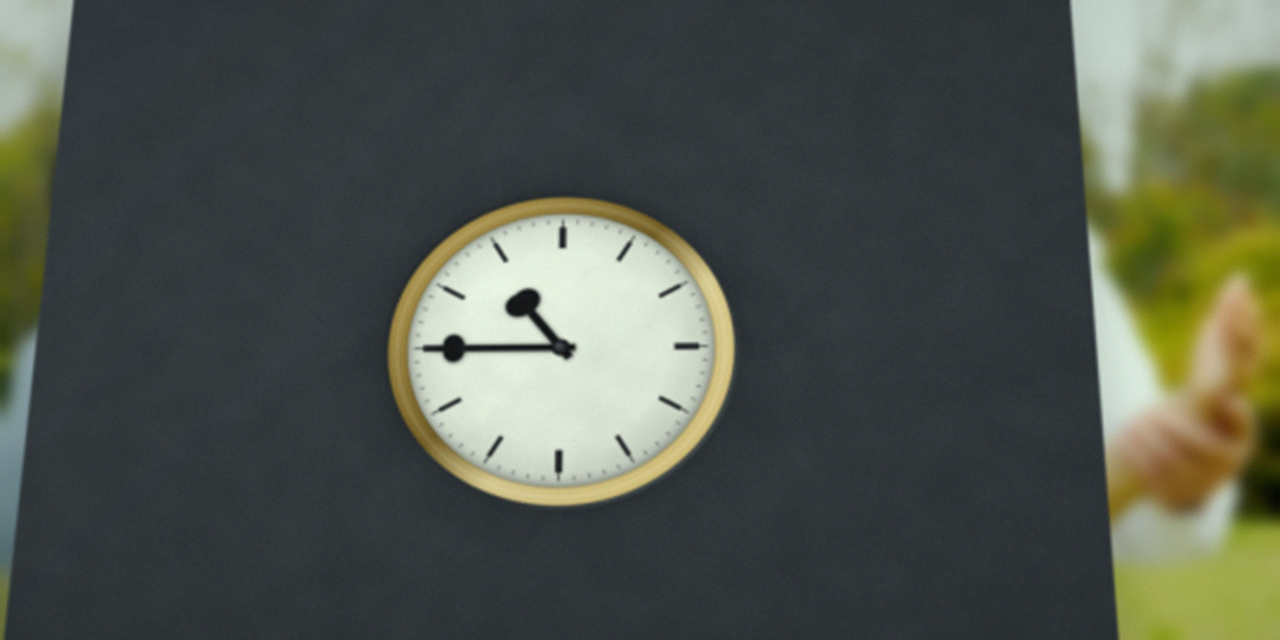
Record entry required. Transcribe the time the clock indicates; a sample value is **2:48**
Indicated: **10:45**
